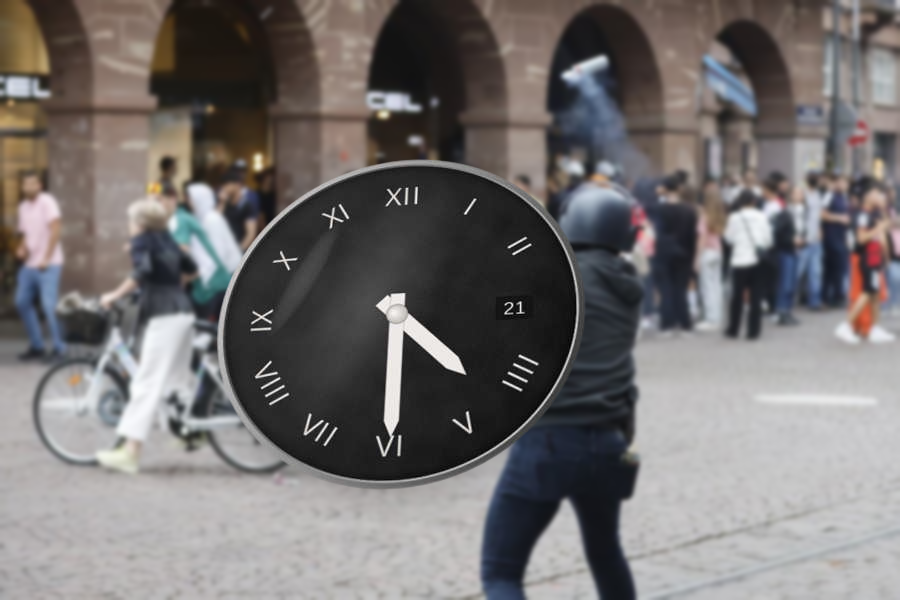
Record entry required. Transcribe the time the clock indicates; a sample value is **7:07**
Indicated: **4:30**
